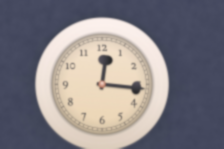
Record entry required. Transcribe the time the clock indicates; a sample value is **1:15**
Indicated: **12:16**
